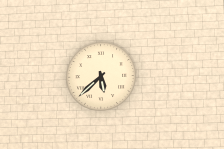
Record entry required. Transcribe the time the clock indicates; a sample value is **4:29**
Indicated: **5:38**
